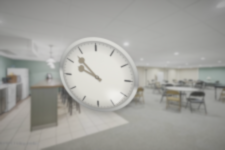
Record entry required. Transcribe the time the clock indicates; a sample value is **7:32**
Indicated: **9:53**
